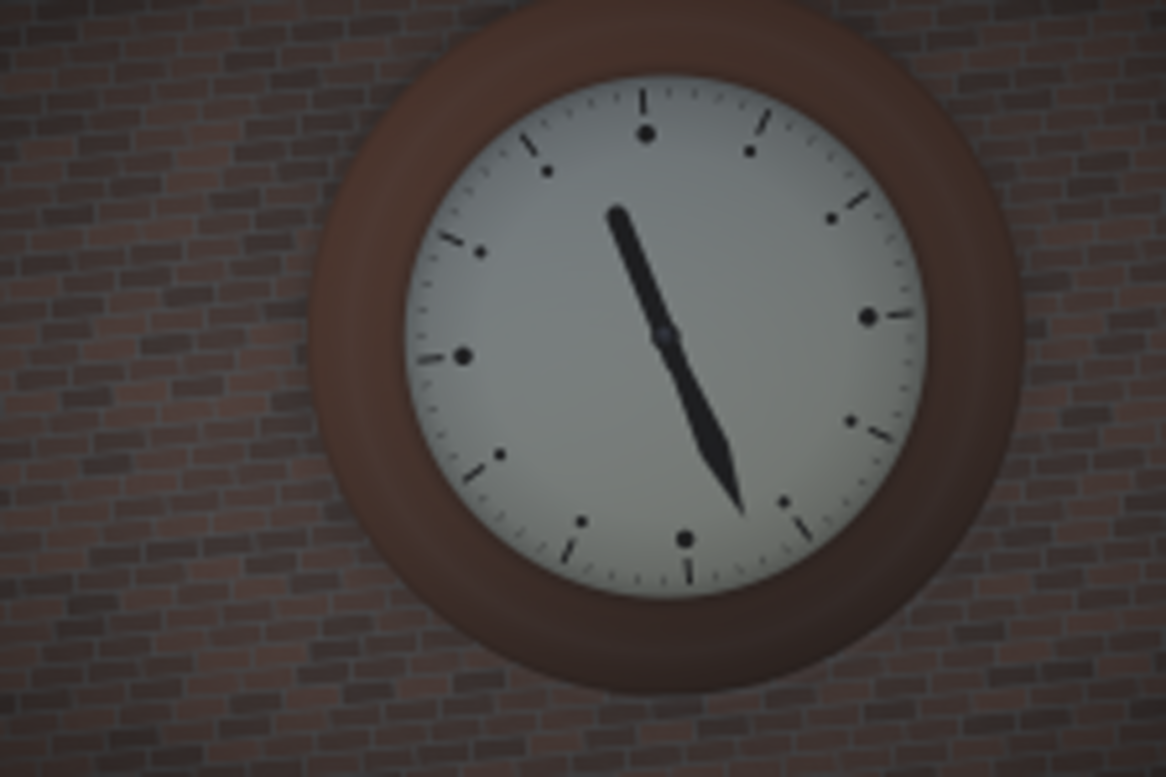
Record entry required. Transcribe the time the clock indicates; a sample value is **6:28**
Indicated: **11:27**
